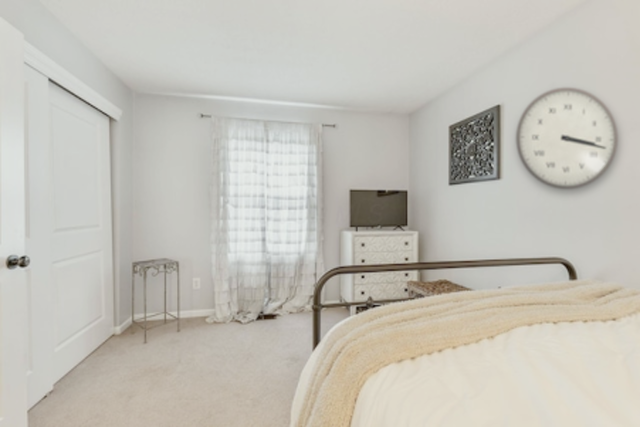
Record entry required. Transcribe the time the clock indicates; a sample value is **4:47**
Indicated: **3:17**
